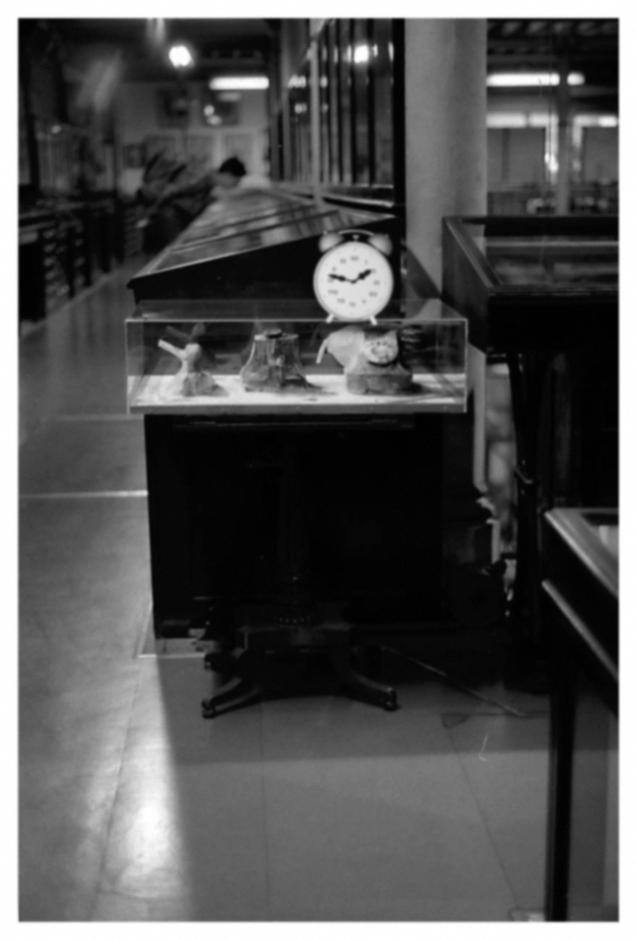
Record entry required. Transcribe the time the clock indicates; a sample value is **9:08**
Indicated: **1:47**
